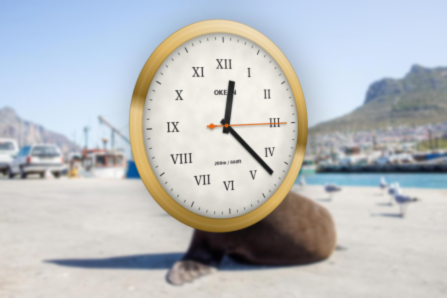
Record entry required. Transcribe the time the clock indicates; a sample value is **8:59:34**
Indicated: **12:22:15**
